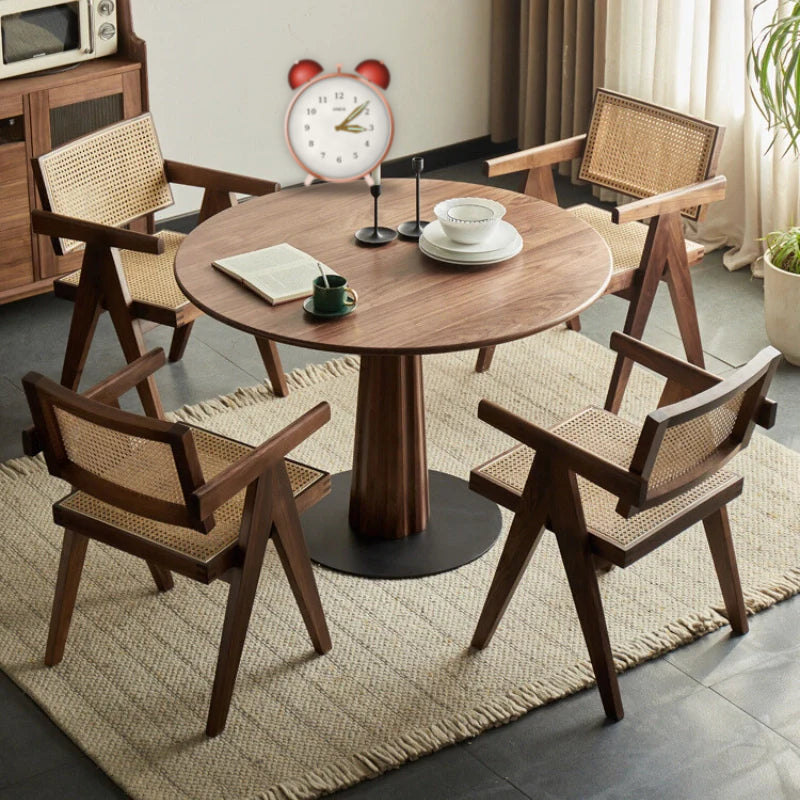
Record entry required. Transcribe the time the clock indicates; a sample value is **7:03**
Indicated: **3:08**
